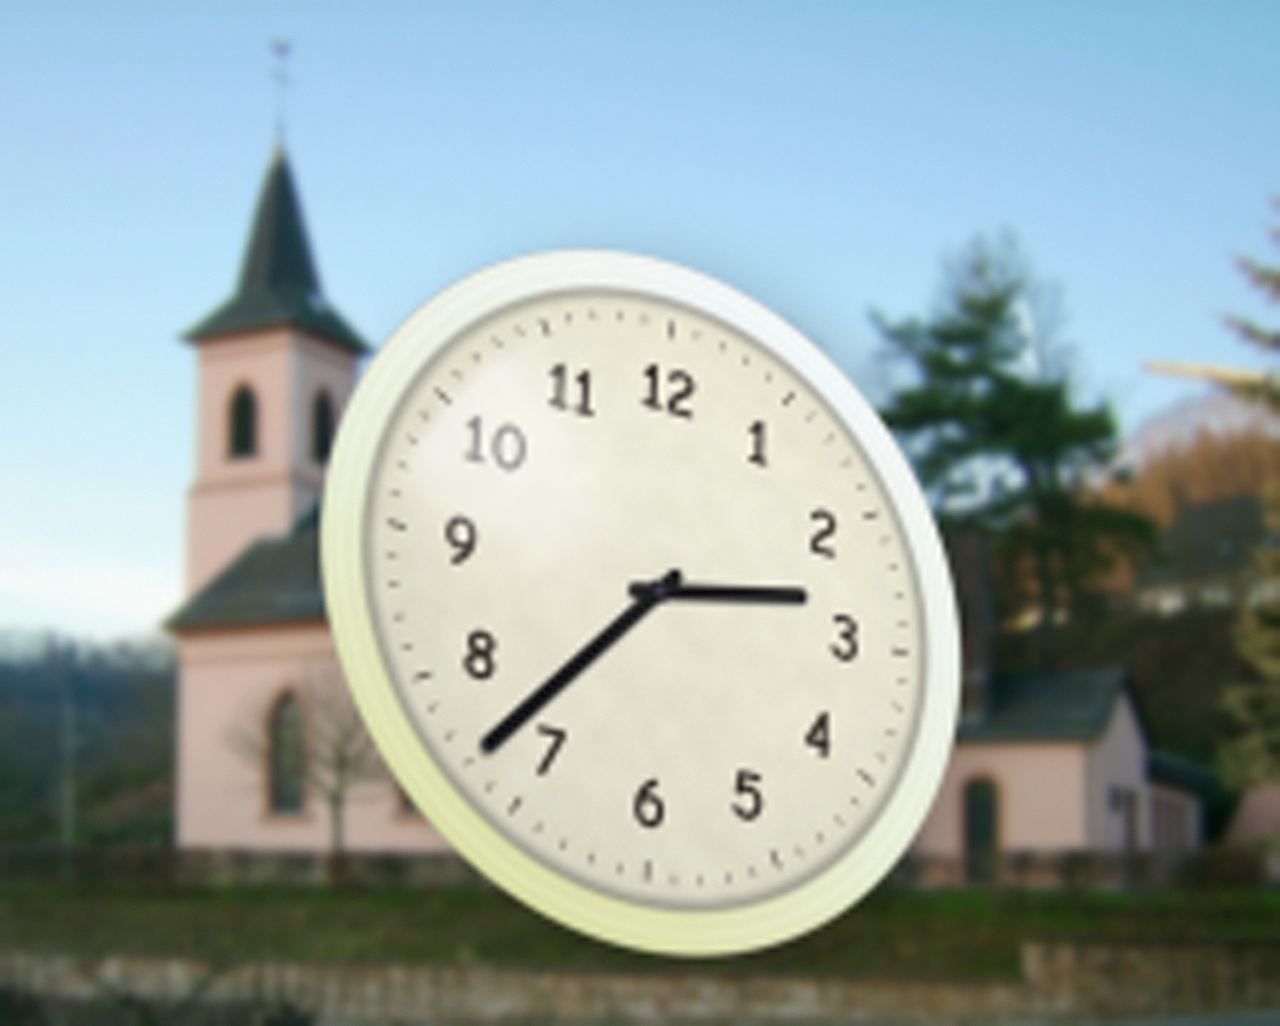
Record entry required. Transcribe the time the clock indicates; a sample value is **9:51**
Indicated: **2:37**
